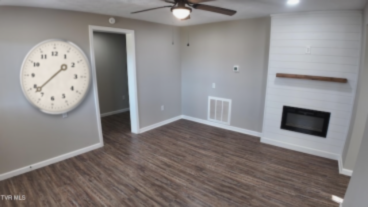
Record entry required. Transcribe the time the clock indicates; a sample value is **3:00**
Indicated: **1:38**
